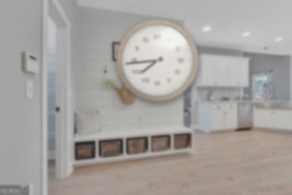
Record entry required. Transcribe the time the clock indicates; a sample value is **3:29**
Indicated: **7:44**
